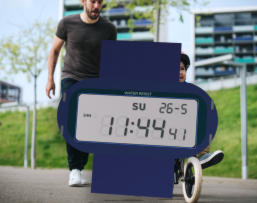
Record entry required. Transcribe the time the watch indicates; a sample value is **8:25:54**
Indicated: **11:44:41**
